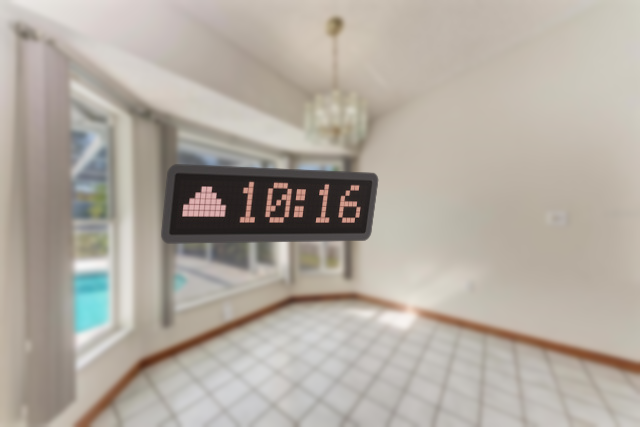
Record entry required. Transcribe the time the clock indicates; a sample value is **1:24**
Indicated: **10:16**
